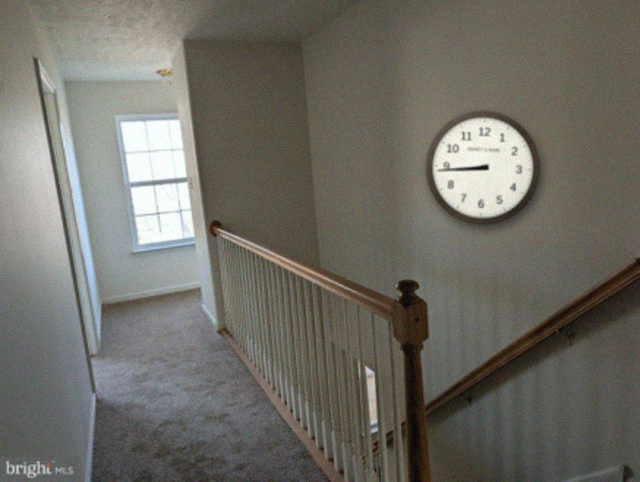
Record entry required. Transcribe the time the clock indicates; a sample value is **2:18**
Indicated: **8:44**
